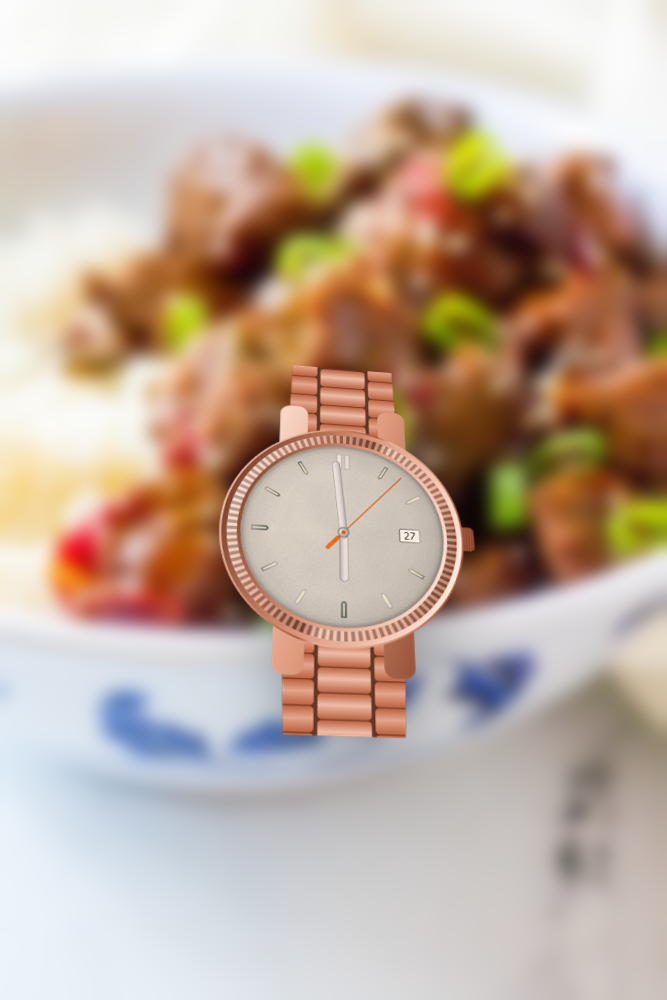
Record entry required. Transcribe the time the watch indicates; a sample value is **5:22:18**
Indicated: **5:59:07**
